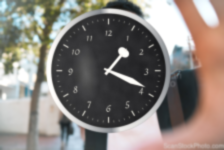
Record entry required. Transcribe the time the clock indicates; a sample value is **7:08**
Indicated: **1:19**
